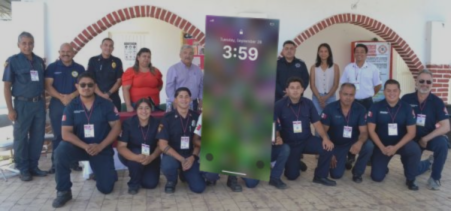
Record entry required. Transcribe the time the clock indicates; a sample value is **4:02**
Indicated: **3:59**
